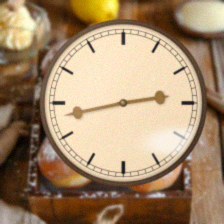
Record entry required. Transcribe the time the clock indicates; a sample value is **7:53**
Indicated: **2:43**
